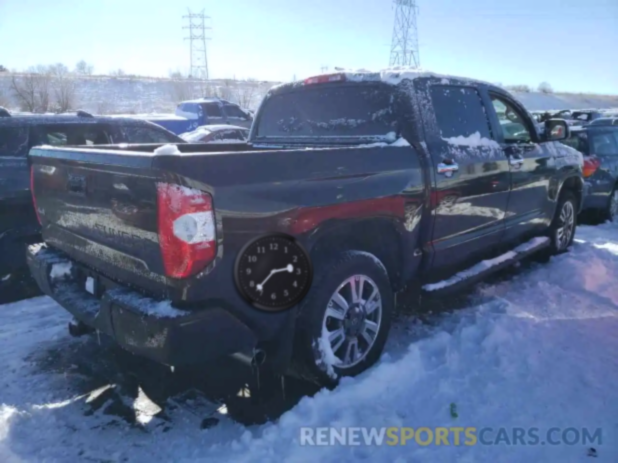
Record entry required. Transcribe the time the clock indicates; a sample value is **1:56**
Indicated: **2:37**
